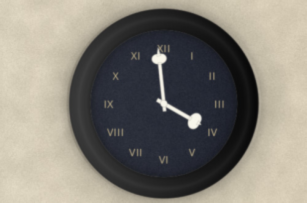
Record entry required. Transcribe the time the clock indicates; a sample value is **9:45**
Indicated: **3:59**
